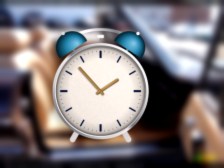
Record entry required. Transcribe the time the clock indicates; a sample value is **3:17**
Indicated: **1:53**
